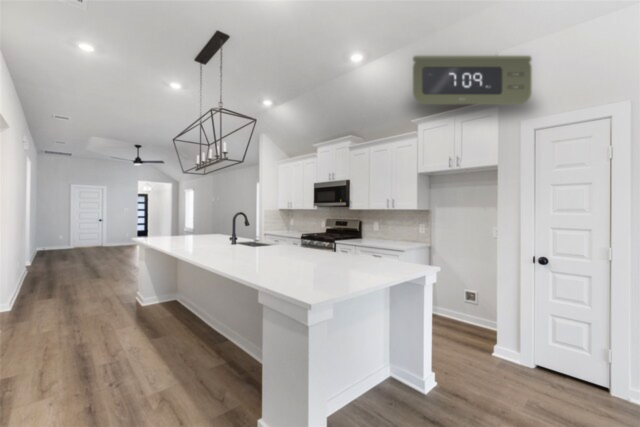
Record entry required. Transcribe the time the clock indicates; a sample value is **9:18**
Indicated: **7:09**
